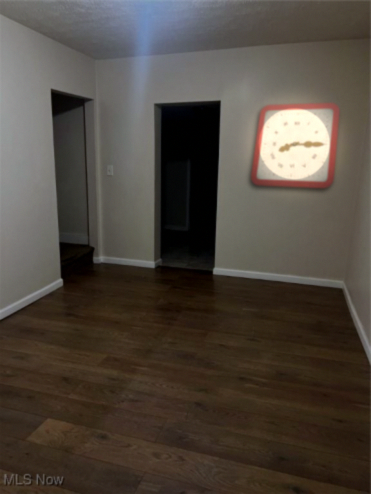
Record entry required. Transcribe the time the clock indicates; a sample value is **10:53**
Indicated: **8:15**
